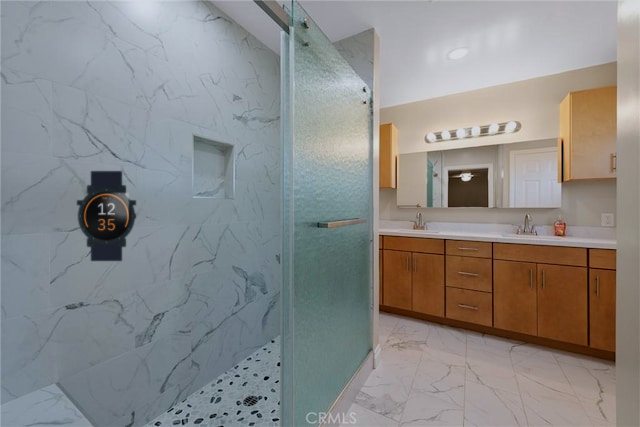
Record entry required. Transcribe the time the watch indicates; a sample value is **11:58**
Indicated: **12:35**
